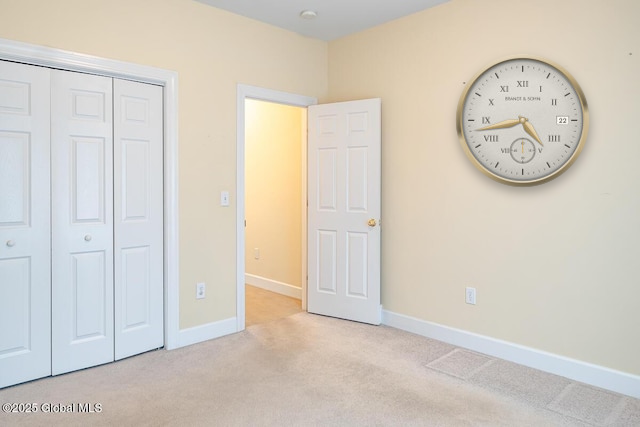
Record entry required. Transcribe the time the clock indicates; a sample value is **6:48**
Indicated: **4:43**
